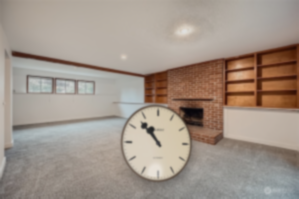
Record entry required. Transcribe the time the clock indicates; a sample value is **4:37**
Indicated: **10:53**
